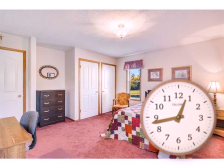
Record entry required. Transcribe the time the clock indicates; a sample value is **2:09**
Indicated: **12:43**
